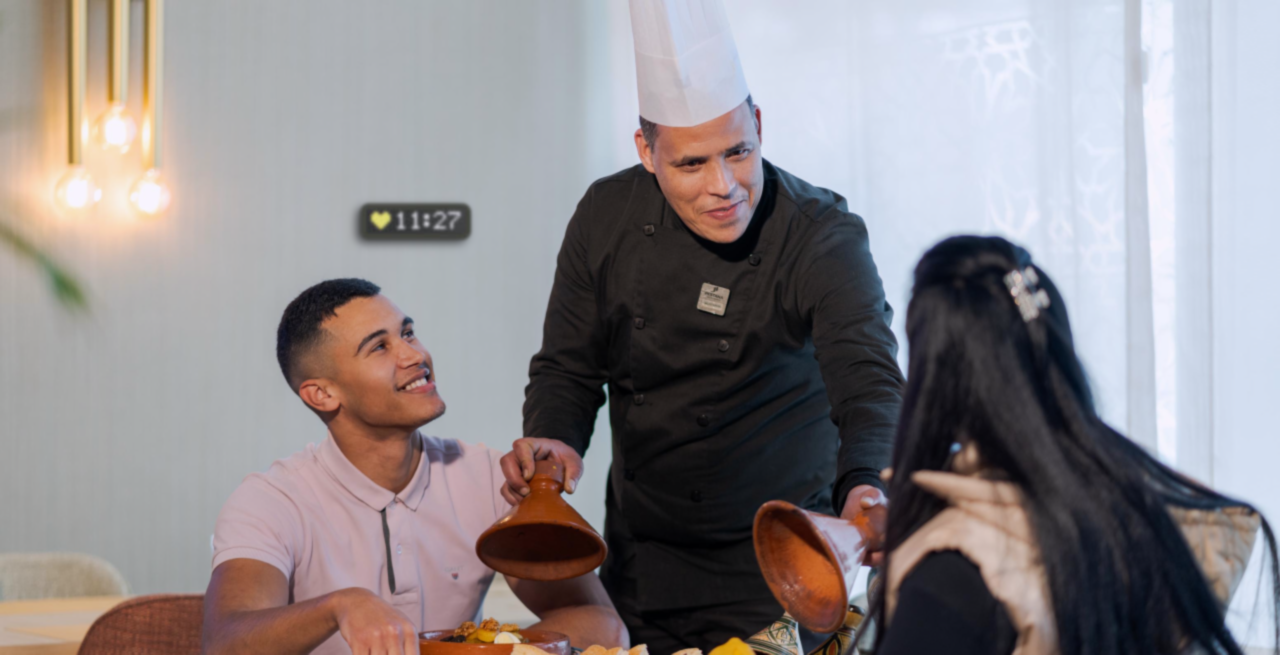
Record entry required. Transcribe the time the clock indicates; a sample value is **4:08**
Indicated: **11:27**
